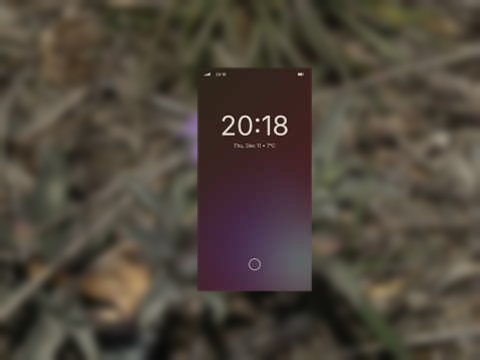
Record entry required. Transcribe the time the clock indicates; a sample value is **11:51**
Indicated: **20:18**
